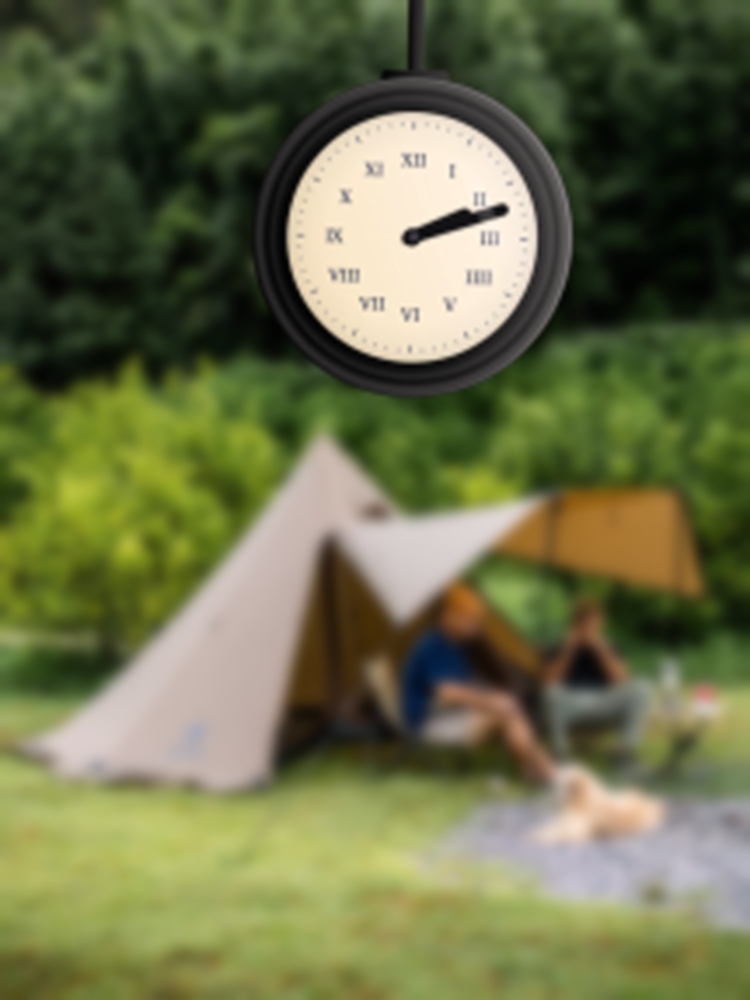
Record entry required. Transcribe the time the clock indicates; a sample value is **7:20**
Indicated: **2:12**
